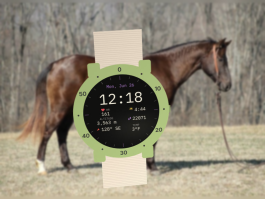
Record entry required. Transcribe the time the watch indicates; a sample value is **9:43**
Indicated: **12:18**
